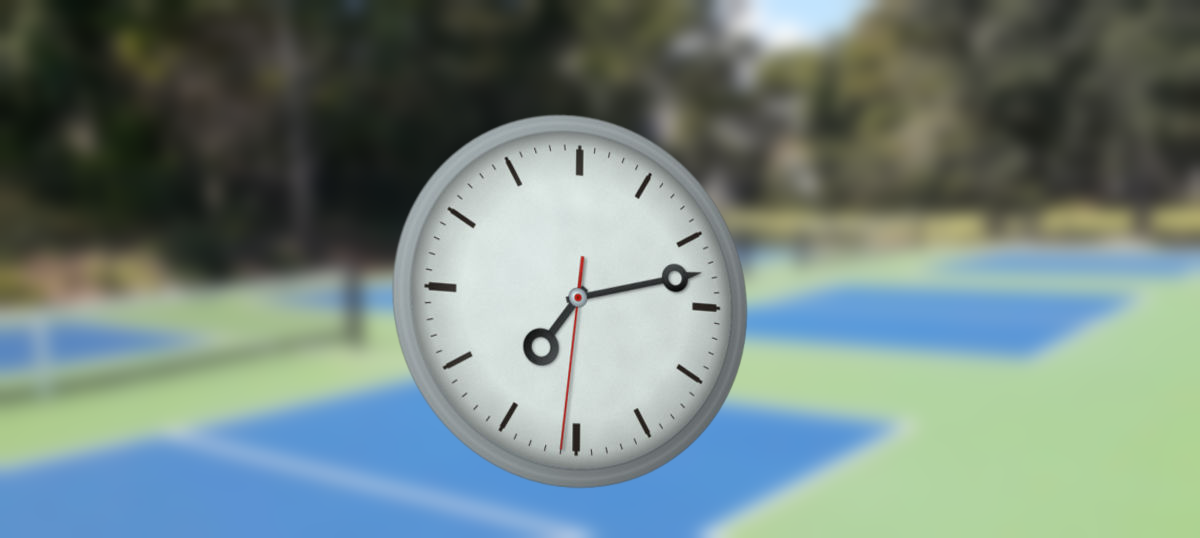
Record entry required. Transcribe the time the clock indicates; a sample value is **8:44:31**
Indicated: **7:12:31**
